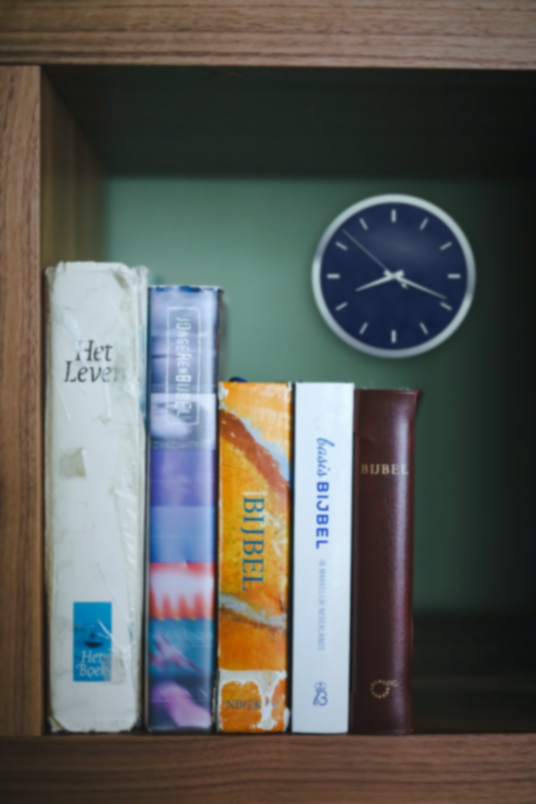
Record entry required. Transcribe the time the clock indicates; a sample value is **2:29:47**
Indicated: **8:18:52**
